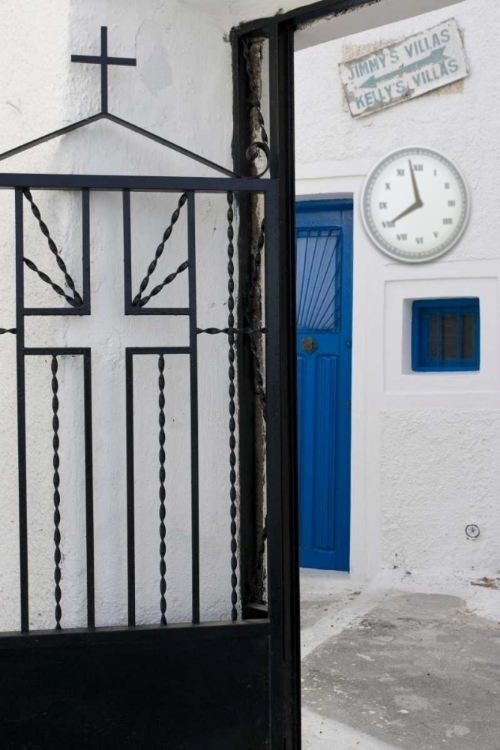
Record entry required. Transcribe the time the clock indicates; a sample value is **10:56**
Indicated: **7:58**
